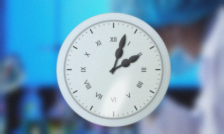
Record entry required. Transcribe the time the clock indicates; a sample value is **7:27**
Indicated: **2:03**
